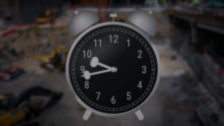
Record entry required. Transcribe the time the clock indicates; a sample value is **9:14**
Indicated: **9:43**
